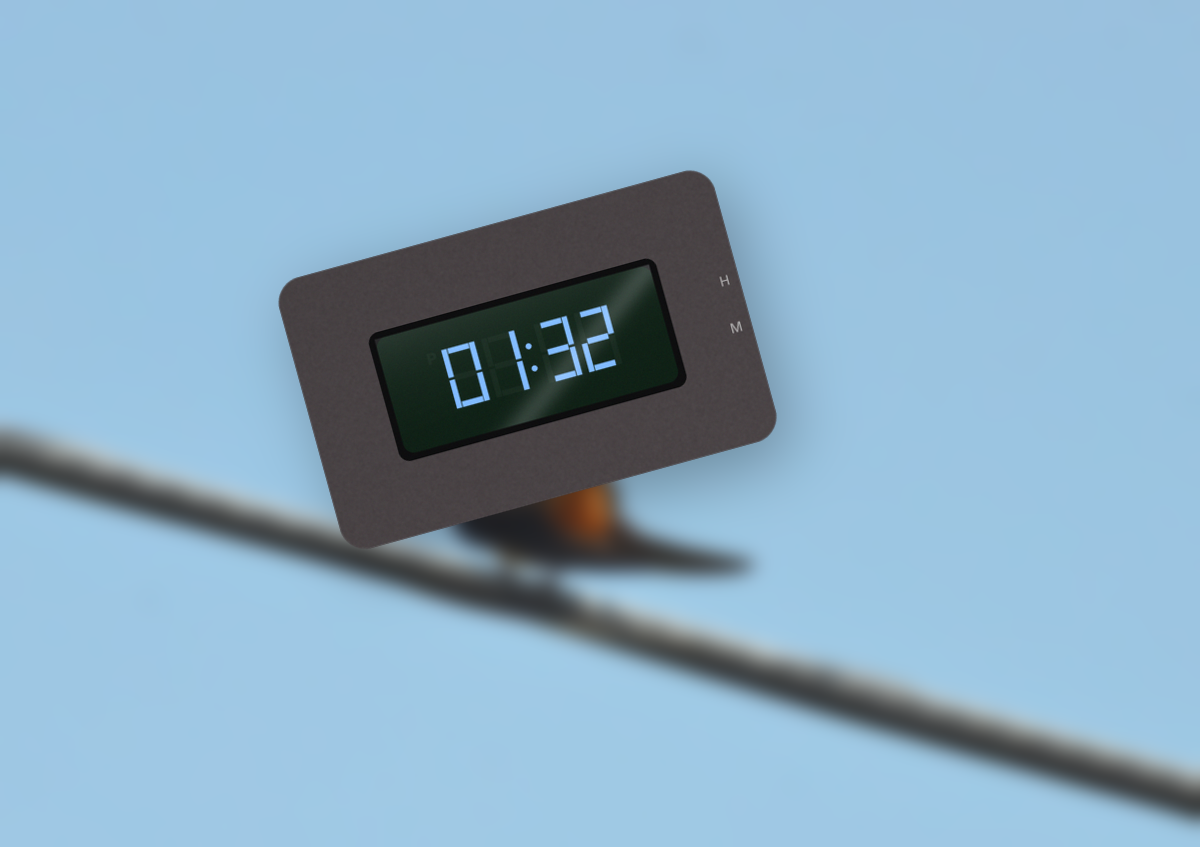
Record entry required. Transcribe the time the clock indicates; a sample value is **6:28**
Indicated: **1:32**
